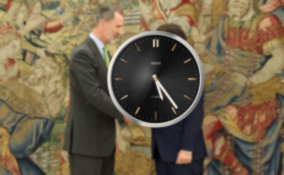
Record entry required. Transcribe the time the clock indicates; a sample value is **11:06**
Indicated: **5:24**
